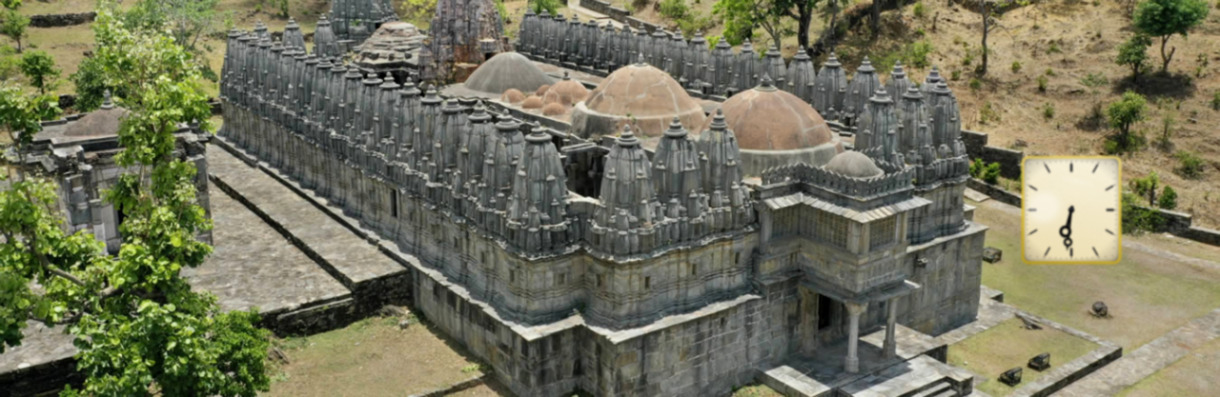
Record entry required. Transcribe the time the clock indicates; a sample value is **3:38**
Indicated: **6:31**
